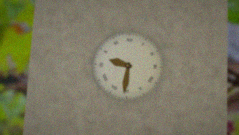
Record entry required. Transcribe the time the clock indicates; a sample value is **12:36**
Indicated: **9:31**
